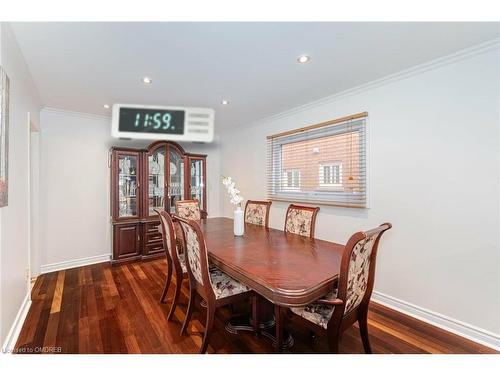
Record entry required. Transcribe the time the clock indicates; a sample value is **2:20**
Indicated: **11:59**
